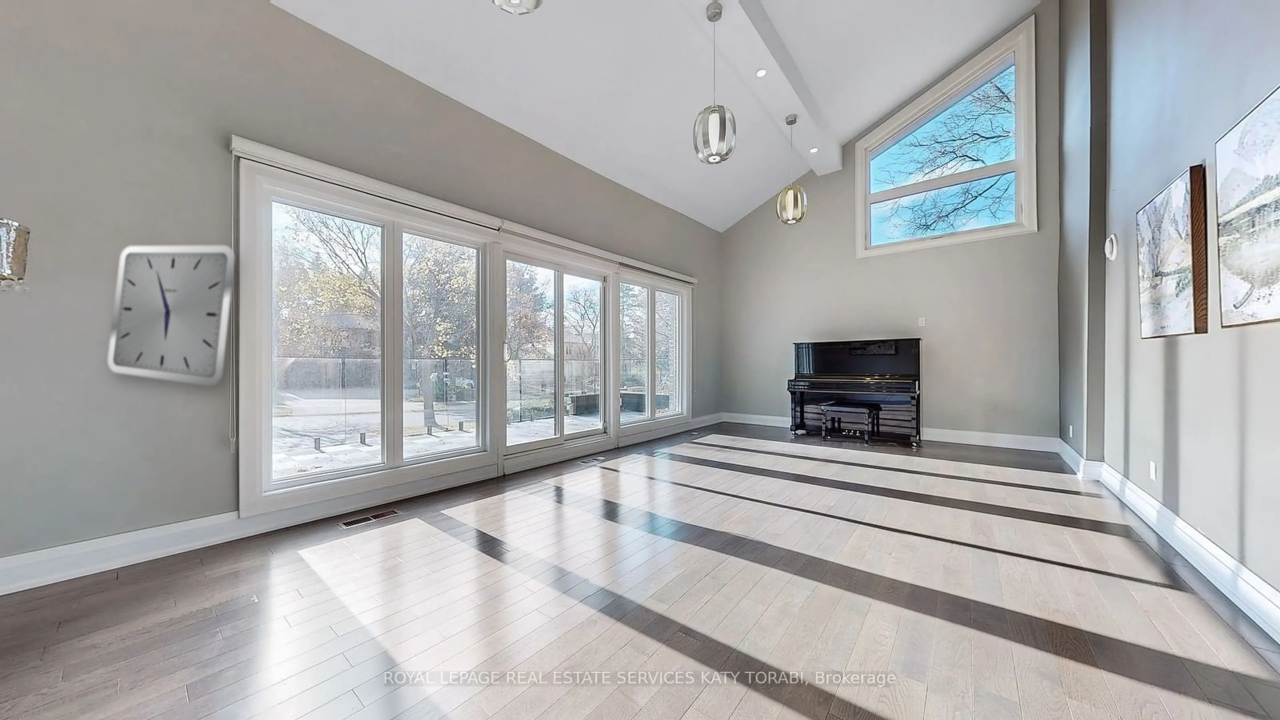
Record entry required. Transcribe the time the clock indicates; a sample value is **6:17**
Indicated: **5:56**
